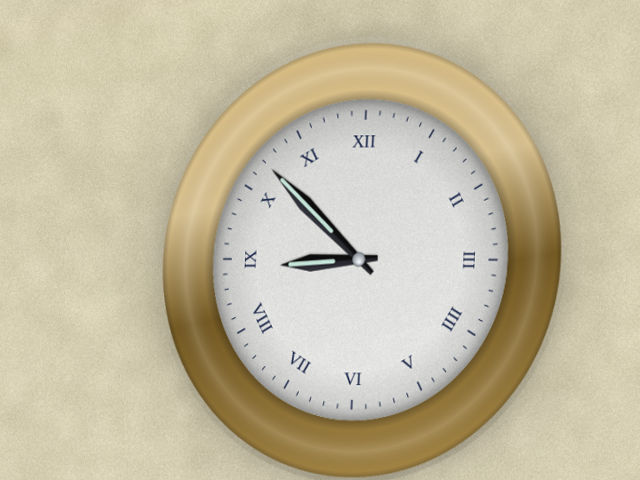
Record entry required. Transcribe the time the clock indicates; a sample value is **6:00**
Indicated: **8:52**
